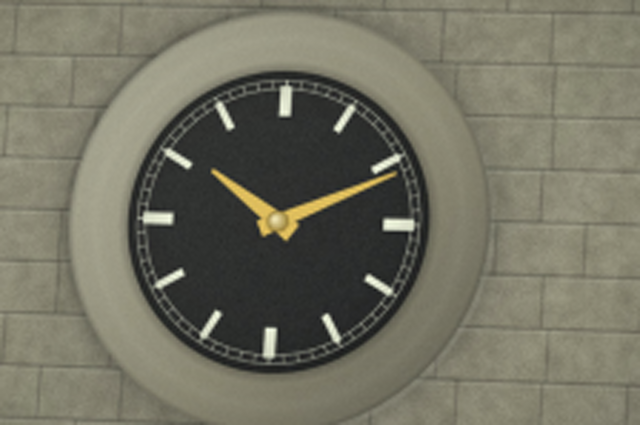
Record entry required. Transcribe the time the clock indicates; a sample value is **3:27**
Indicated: **10:11**
